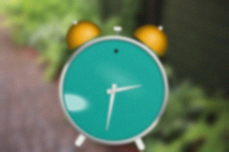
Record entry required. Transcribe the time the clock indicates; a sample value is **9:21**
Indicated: **2:31**
